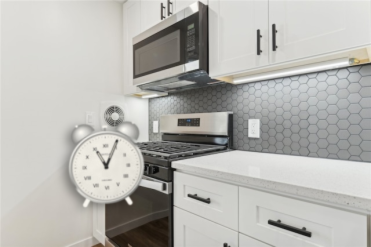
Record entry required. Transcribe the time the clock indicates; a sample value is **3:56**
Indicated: **11:04**
